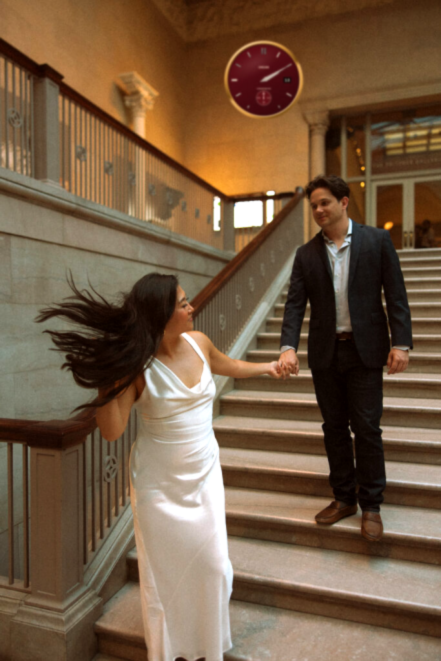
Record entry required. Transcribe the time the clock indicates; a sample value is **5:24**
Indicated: **2:10**
